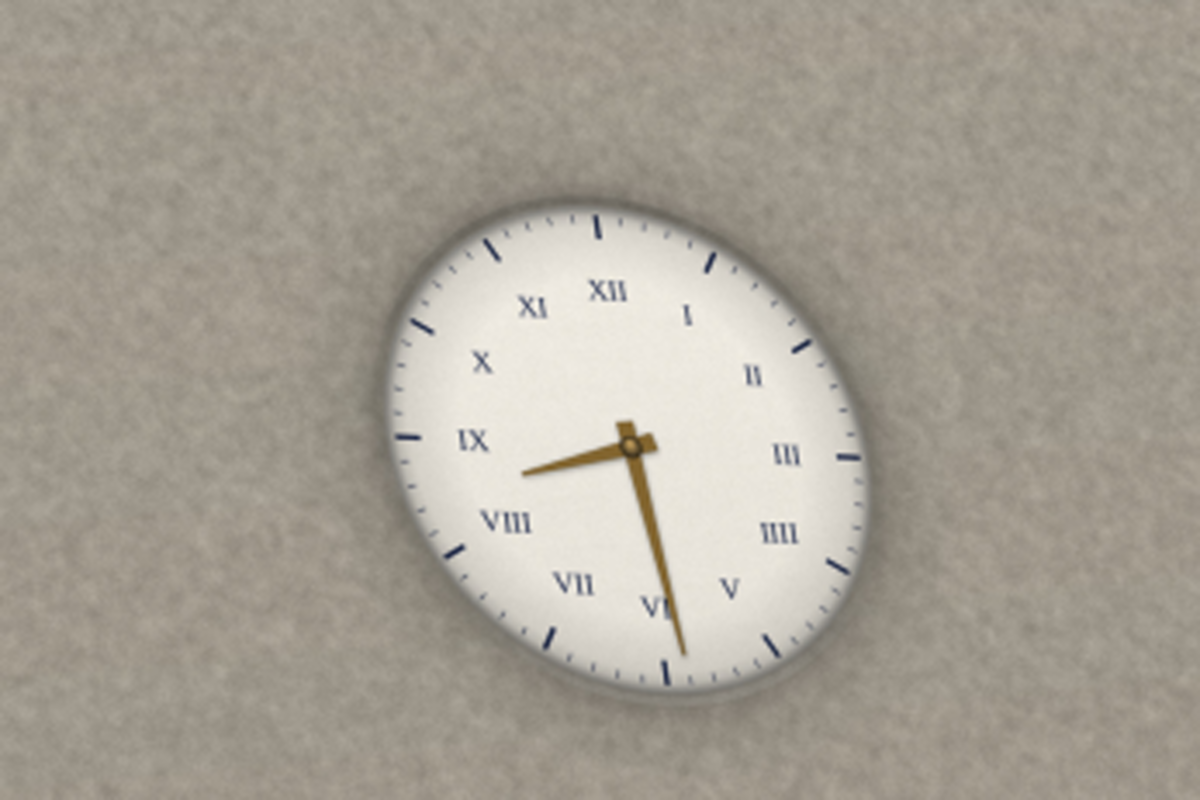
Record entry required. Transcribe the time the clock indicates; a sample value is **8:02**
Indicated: **8:29**
